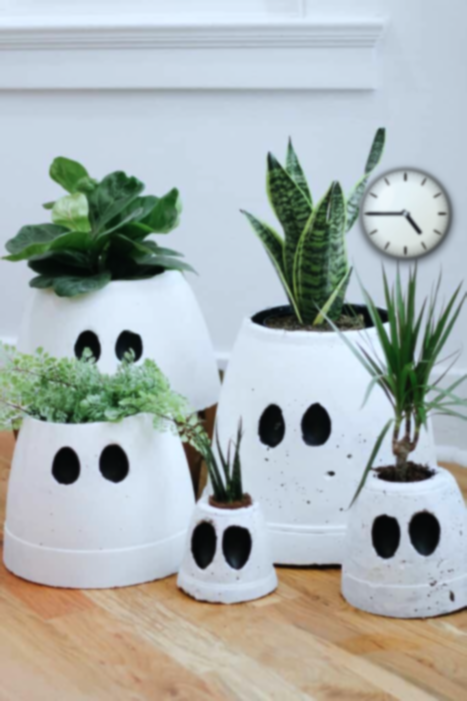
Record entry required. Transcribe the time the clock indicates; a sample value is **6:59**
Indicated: **4:45**
